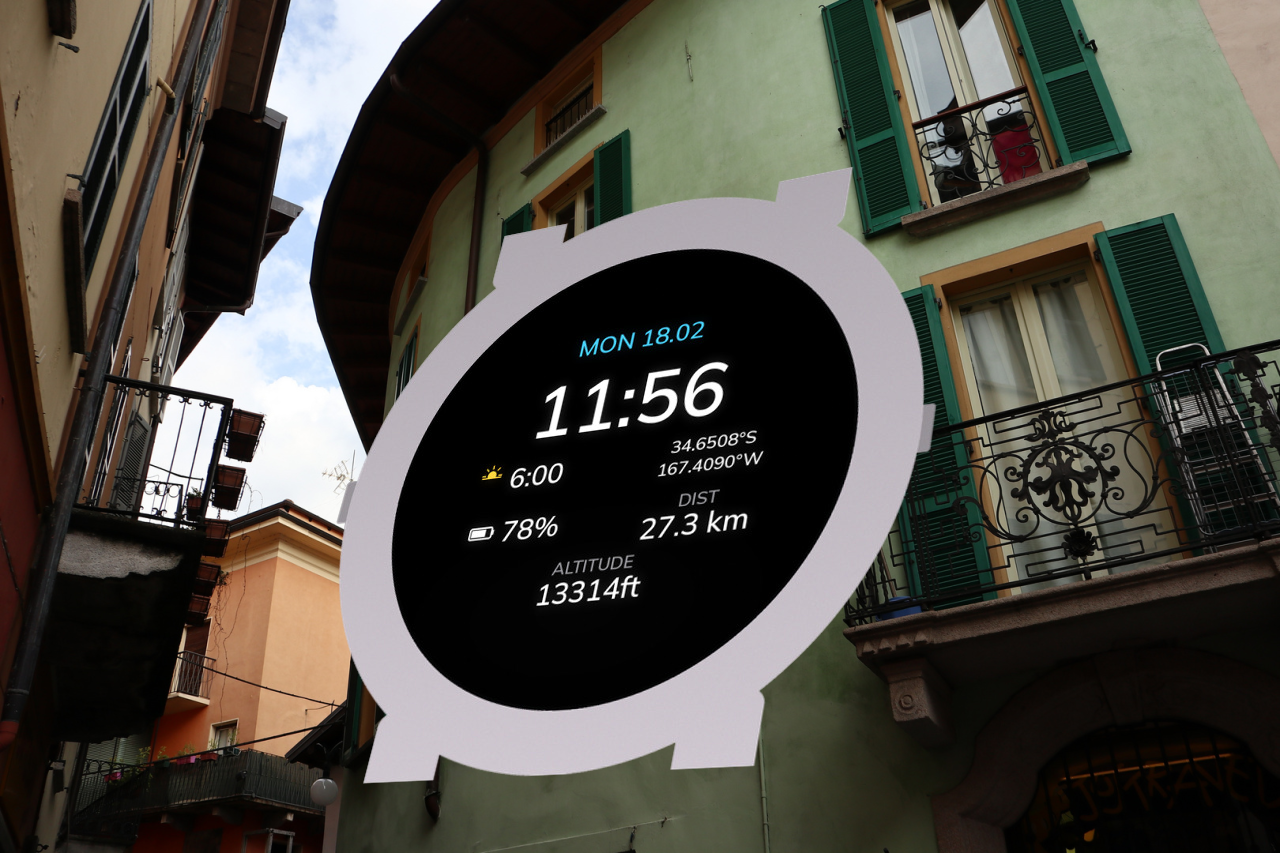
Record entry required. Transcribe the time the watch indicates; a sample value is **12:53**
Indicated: **11:56**
